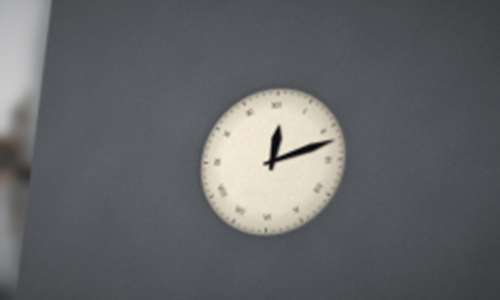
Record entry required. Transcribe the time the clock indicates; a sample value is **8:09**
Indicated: **12:12**
